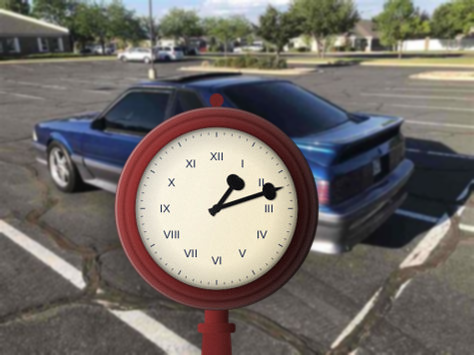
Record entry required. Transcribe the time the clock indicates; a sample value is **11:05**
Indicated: **1:12**
